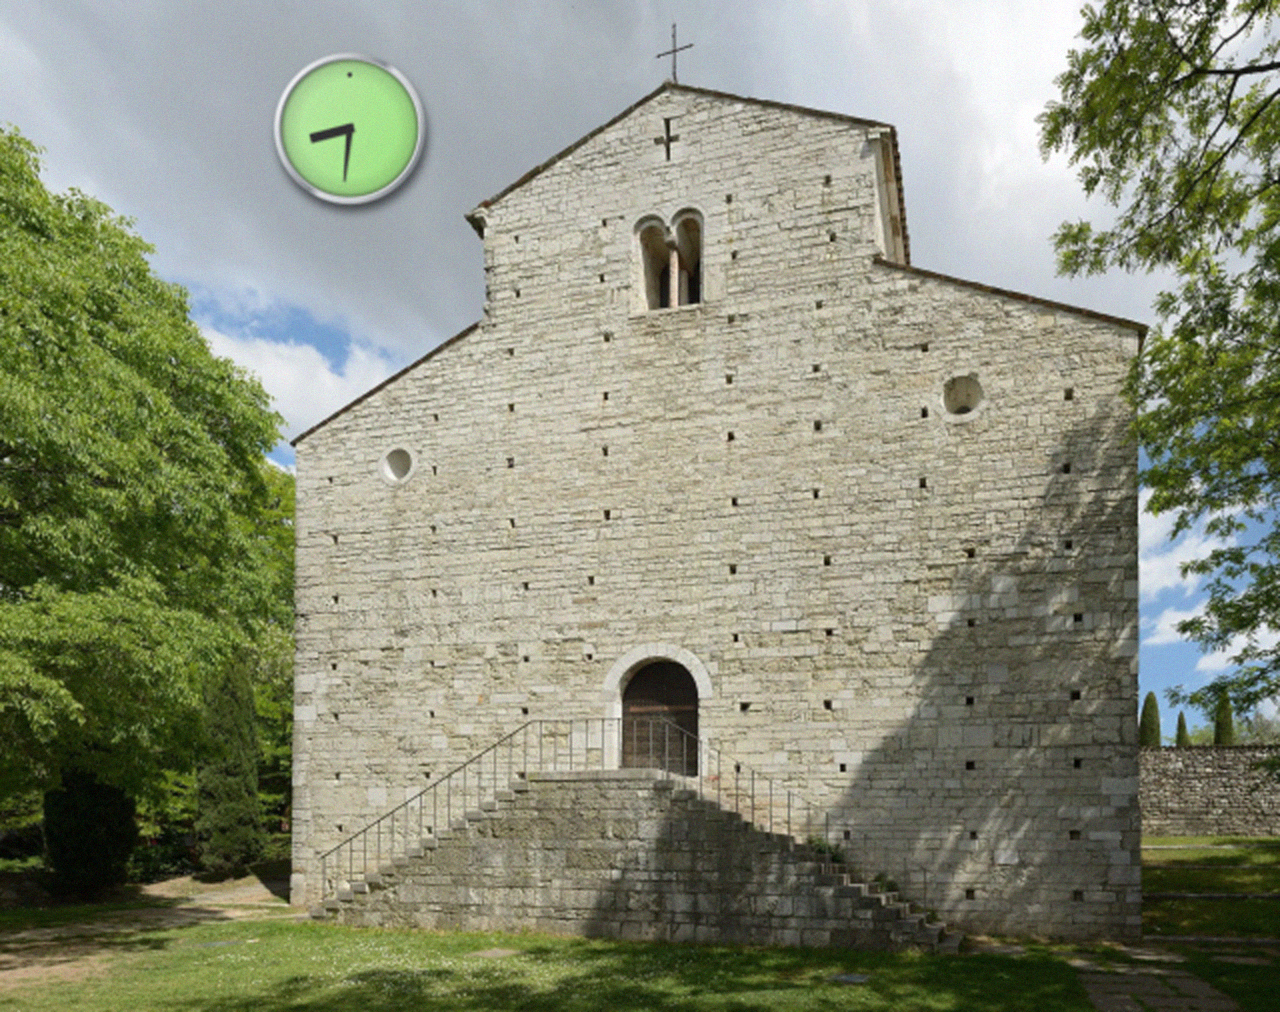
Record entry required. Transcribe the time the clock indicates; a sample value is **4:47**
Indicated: **8:31**
